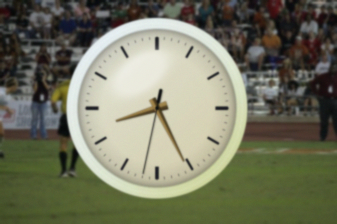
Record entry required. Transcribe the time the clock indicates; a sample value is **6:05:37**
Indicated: **8:25:32**
